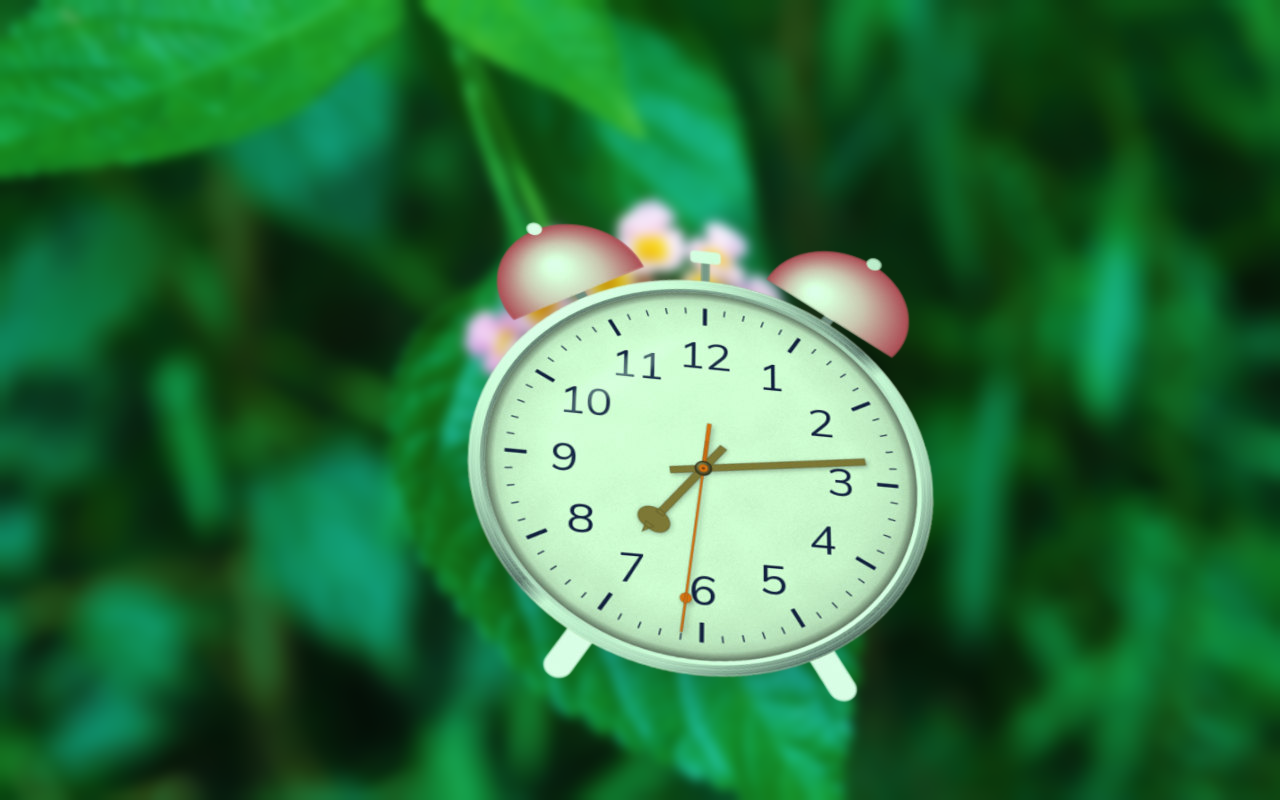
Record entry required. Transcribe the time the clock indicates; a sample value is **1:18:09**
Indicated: **7:13:31**
